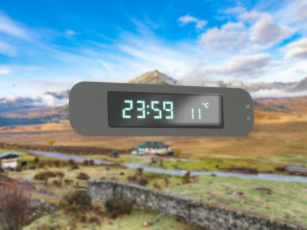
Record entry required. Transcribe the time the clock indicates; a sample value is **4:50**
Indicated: **23:59**
